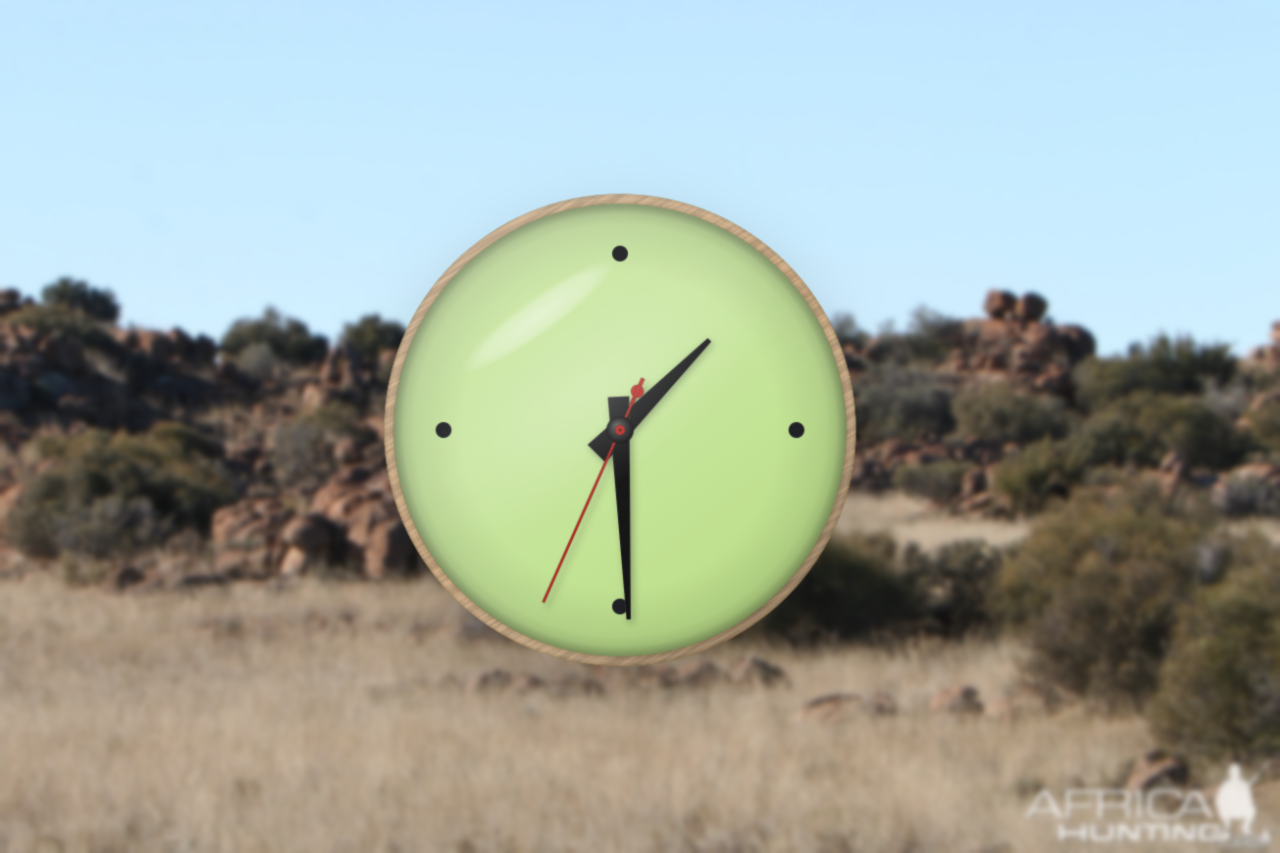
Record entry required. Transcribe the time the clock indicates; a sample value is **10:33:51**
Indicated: **1:29:34**
